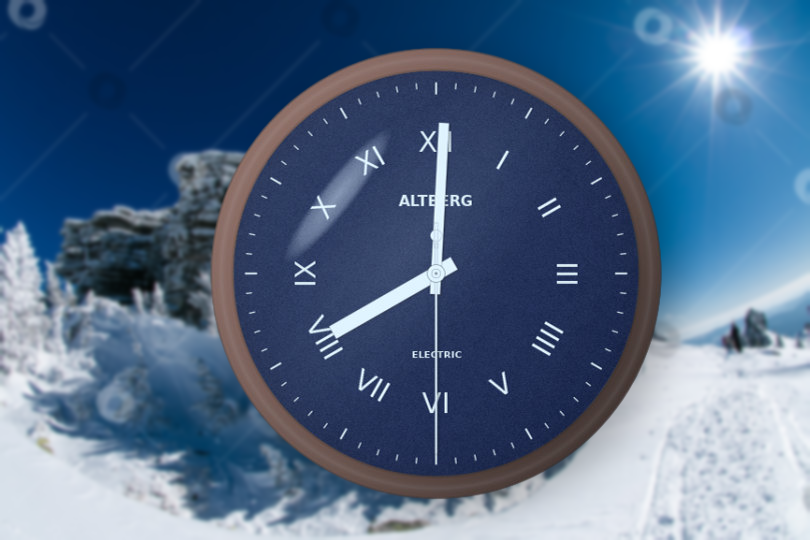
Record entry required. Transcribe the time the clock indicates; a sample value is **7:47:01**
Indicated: **8:00:30**
